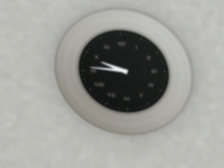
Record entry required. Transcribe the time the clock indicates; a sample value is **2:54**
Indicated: **9:46**
